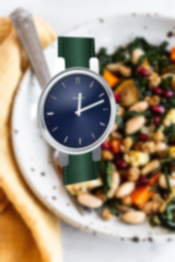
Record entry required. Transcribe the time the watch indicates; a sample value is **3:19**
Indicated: **12:12**
